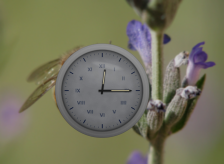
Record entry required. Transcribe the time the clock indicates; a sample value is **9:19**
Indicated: **12:15**
